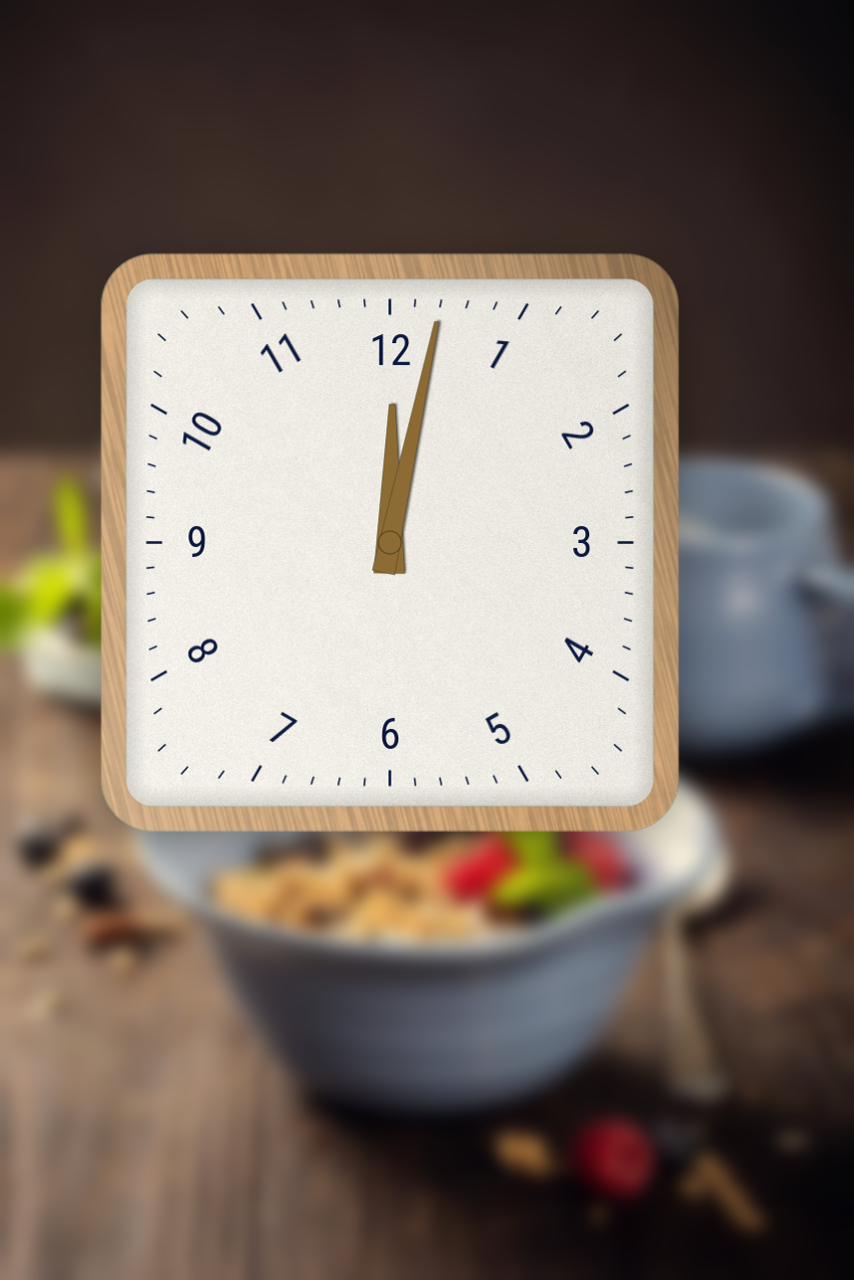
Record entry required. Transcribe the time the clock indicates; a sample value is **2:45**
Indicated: **12:02**
